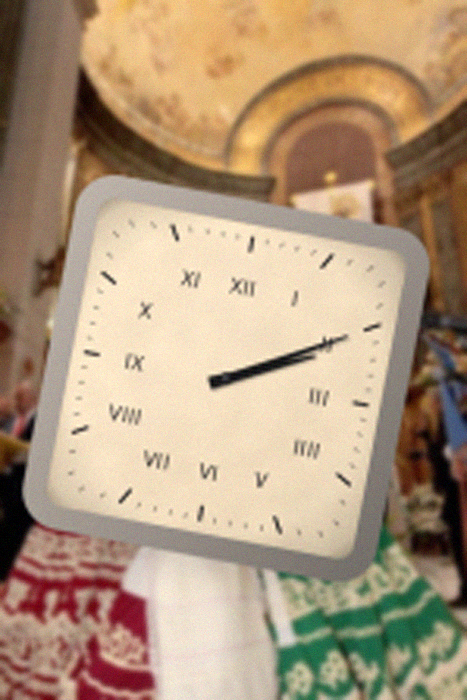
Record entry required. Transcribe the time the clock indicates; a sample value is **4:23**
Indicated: **2:10**
